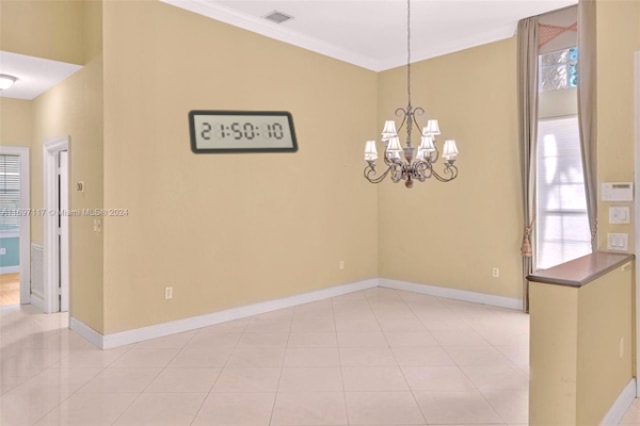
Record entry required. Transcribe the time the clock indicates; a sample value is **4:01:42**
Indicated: **21:50:10**
